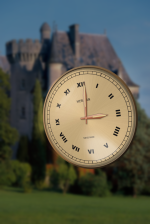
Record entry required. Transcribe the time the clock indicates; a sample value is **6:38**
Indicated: **3:01**
